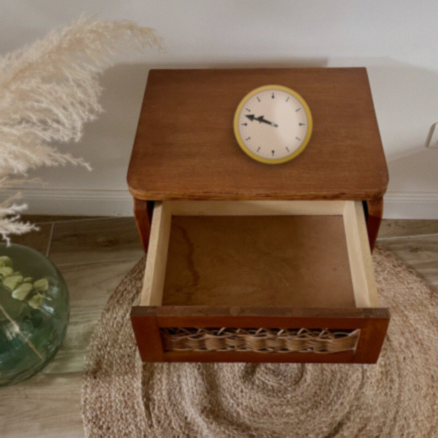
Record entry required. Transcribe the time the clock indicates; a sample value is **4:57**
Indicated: **9:48**
